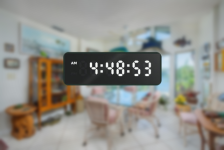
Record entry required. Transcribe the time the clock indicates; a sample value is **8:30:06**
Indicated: **4:48:53**
